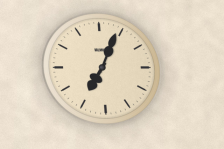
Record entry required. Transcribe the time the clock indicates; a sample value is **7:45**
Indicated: **7:04**
